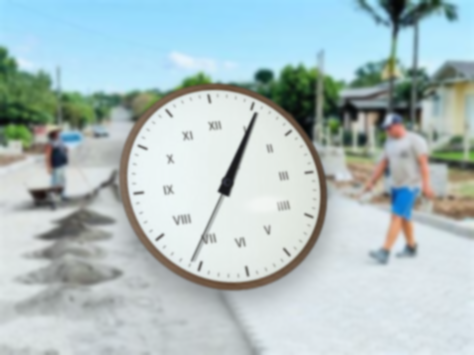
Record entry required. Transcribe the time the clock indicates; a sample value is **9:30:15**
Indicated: **1:05:36**
